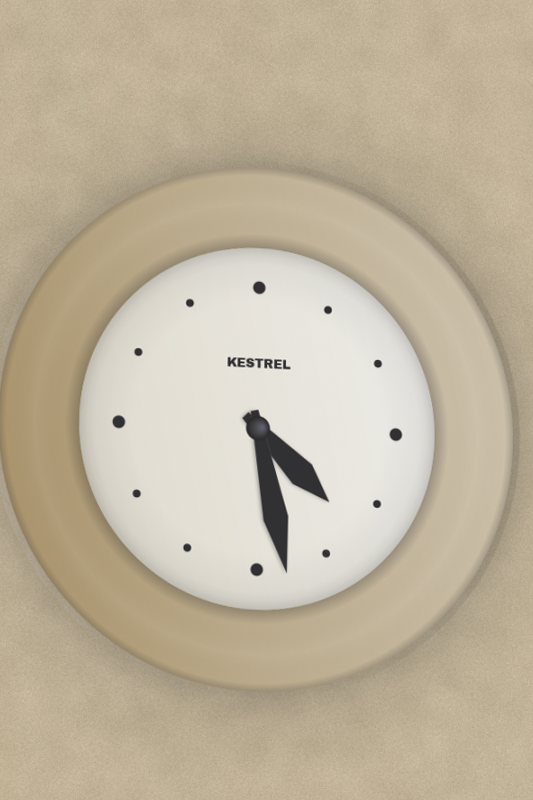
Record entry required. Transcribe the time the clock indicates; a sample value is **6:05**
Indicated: **4:28**
